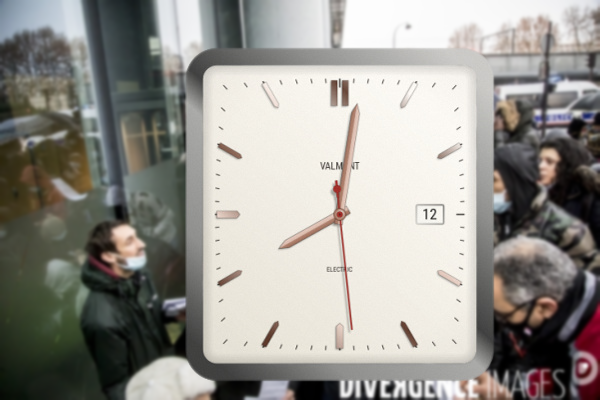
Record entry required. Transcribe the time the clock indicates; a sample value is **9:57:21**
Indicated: **8:01:29**
